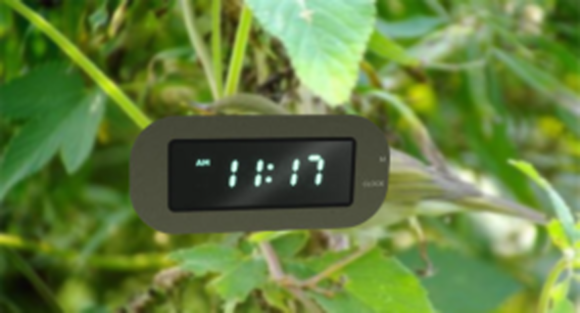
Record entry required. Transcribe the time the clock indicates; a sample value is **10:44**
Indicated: **11:17**
